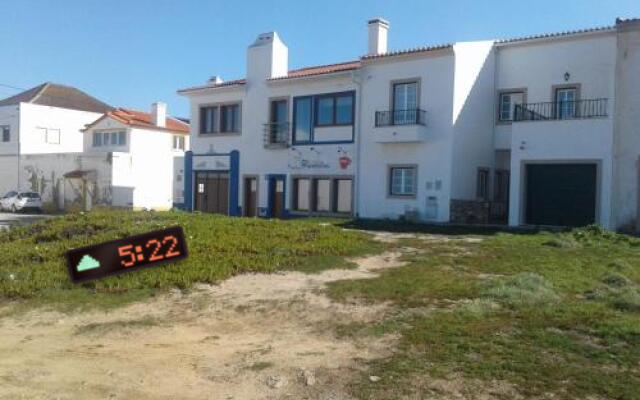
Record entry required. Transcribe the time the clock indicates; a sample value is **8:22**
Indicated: **5:22**
